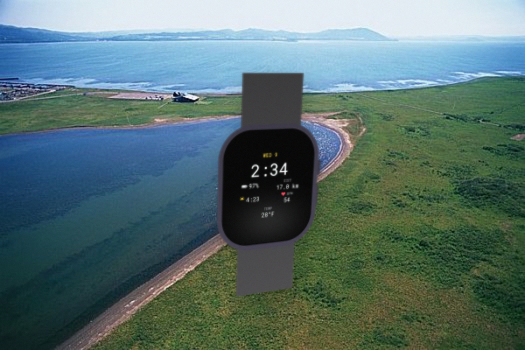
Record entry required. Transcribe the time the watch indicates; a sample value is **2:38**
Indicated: **2:34**
